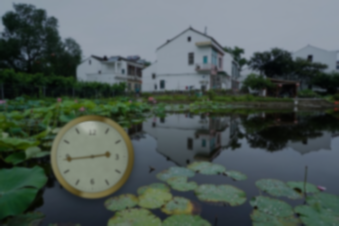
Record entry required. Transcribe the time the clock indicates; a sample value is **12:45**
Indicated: **2:44**
